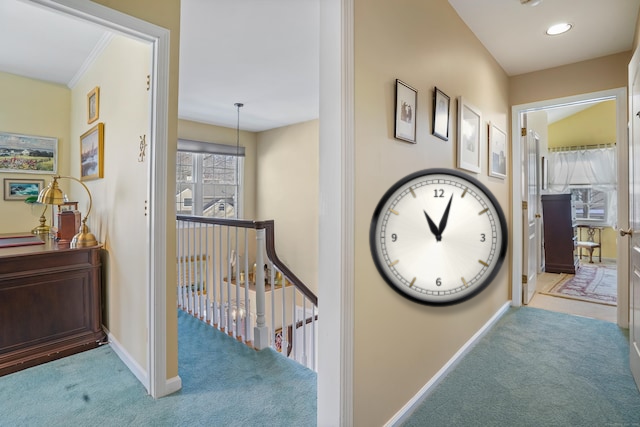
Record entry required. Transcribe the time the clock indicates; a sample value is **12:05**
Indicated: **11:03**
